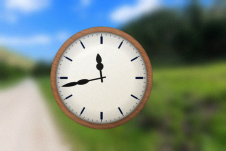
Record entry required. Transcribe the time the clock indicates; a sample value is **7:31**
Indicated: **11:43**
